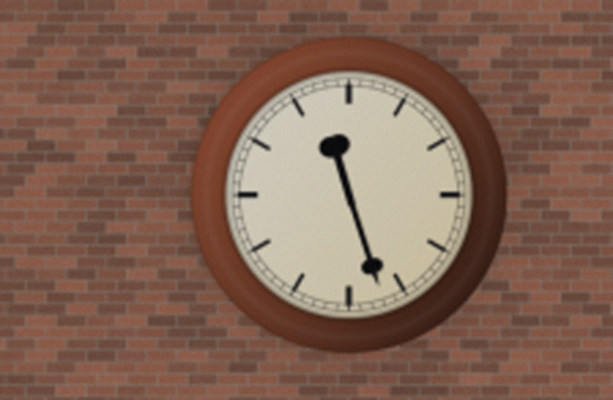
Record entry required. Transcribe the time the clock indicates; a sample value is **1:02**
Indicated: **11:27**
